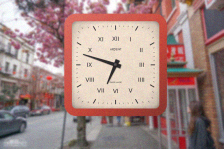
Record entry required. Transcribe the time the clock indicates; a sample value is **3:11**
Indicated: **6:48**
